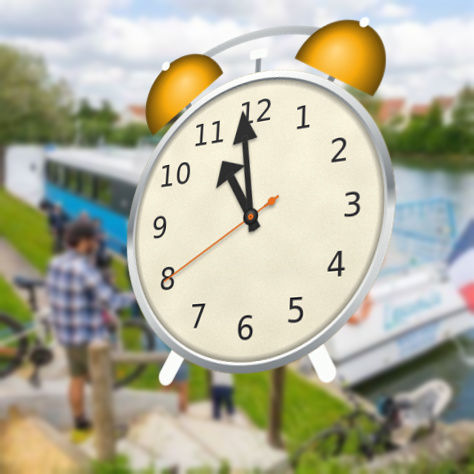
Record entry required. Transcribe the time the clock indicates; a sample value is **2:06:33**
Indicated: **10:58:40**
